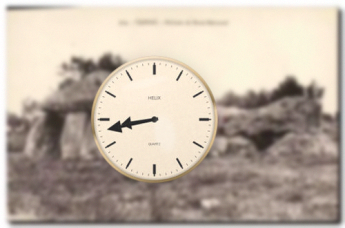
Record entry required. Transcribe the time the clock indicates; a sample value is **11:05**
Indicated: **8:43**
